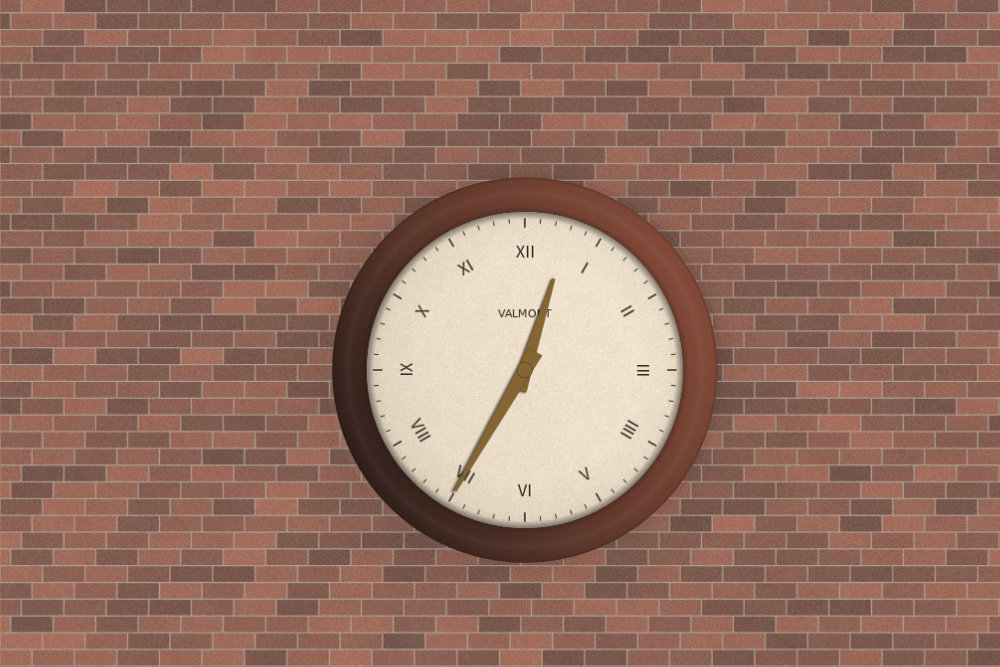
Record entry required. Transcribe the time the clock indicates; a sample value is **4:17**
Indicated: **12:35**
